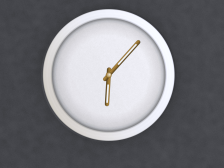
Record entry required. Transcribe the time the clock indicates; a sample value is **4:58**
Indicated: **6:07**
